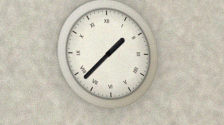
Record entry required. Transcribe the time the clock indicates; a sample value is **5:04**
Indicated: **1:38**
